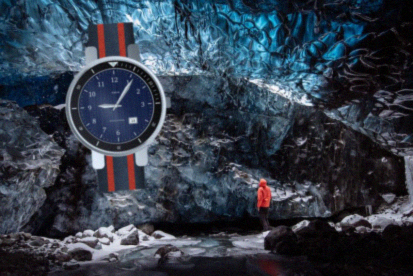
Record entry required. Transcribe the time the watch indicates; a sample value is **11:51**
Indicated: **9:06**
